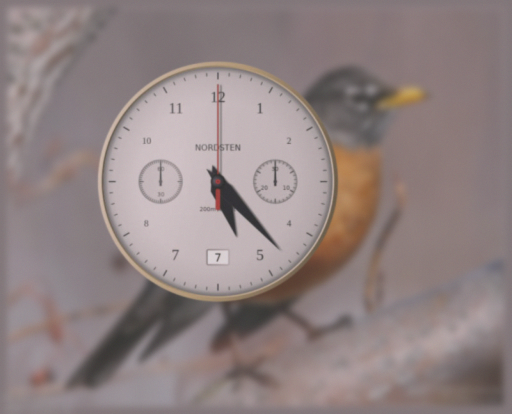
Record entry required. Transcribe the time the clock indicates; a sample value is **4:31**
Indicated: **5:23**
